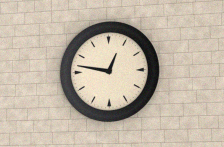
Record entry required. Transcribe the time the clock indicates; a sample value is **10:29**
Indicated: **12:47**
